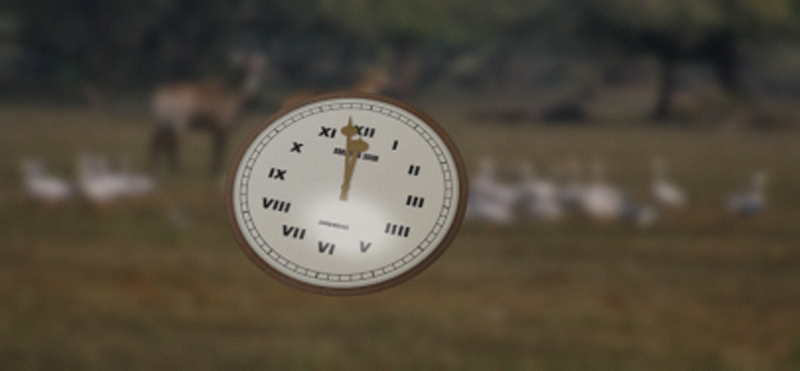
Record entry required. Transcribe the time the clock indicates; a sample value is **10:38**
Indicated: **11:58**
